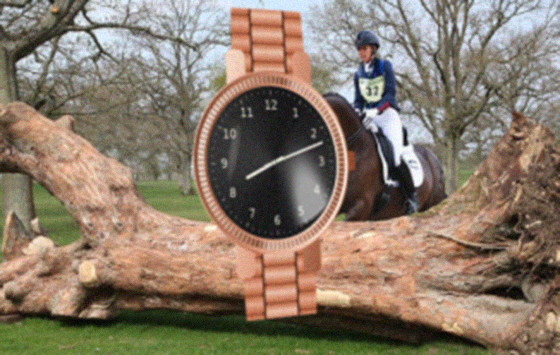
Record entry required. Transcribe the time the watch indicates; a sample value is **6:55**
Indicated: **8:12**
